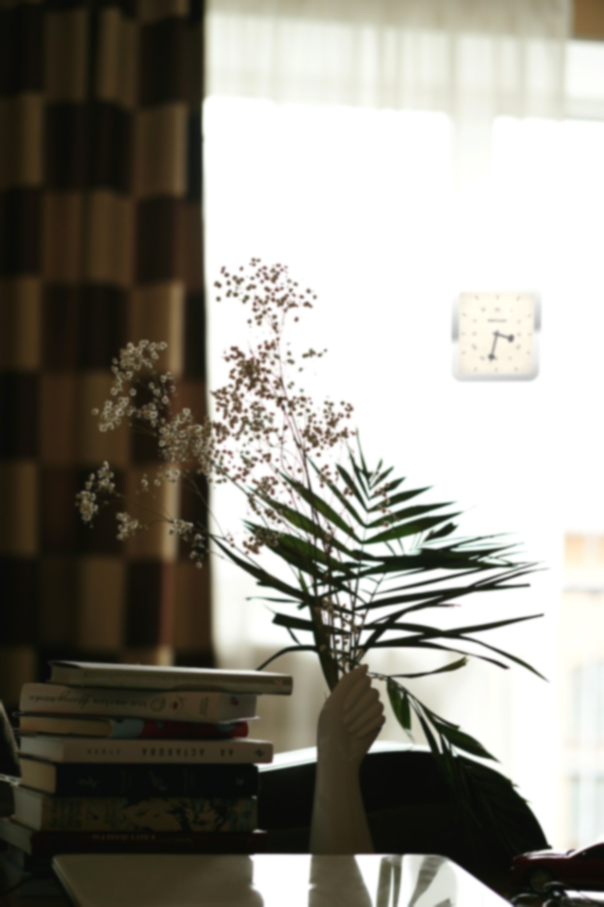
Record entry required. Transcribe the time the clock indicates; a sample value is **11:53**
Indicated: **3:32**
